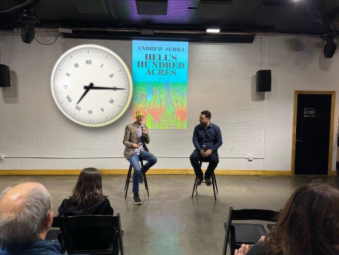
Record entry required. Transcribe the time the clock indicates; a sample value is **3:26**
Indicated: **7:15**
